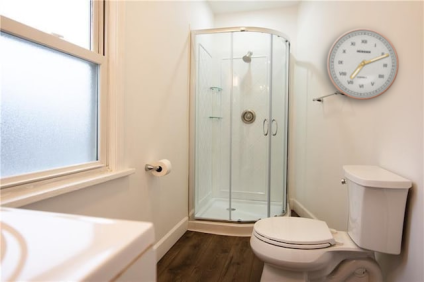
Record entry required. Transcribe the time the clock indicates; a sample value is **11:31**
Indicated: **7:11**
